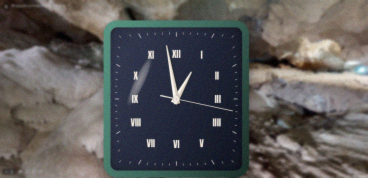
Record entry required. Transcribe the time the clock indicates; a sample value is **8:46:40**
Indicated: **12:58:17**
